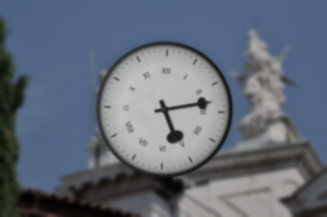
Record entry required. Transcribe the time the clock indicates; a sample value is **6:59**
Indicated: **5:13**
